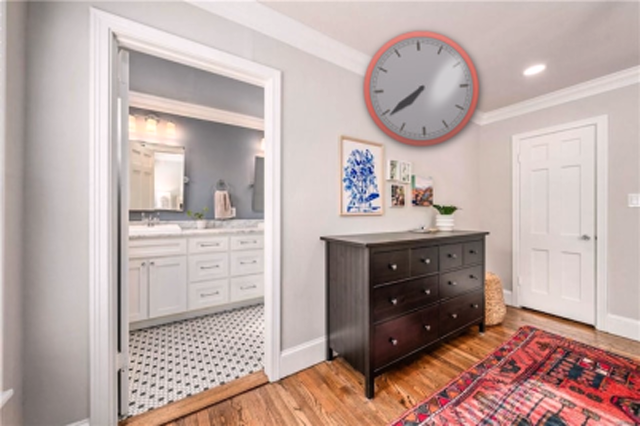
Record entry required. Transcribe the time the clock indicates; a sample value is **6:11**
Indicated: **7:39**
